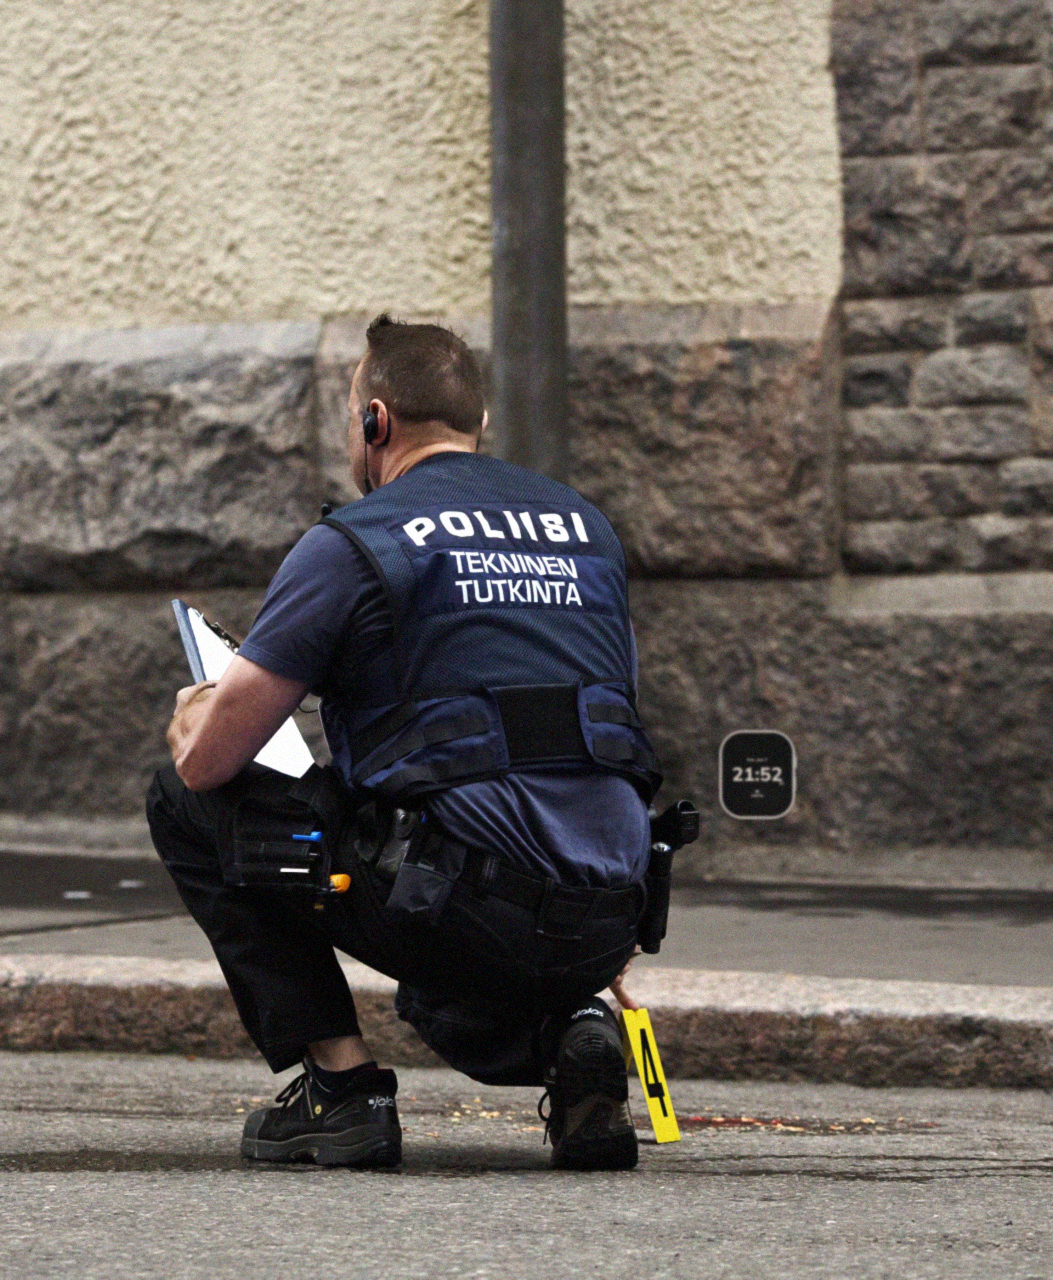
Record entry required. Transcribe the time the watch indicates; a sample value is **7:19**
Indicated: **21:52**
